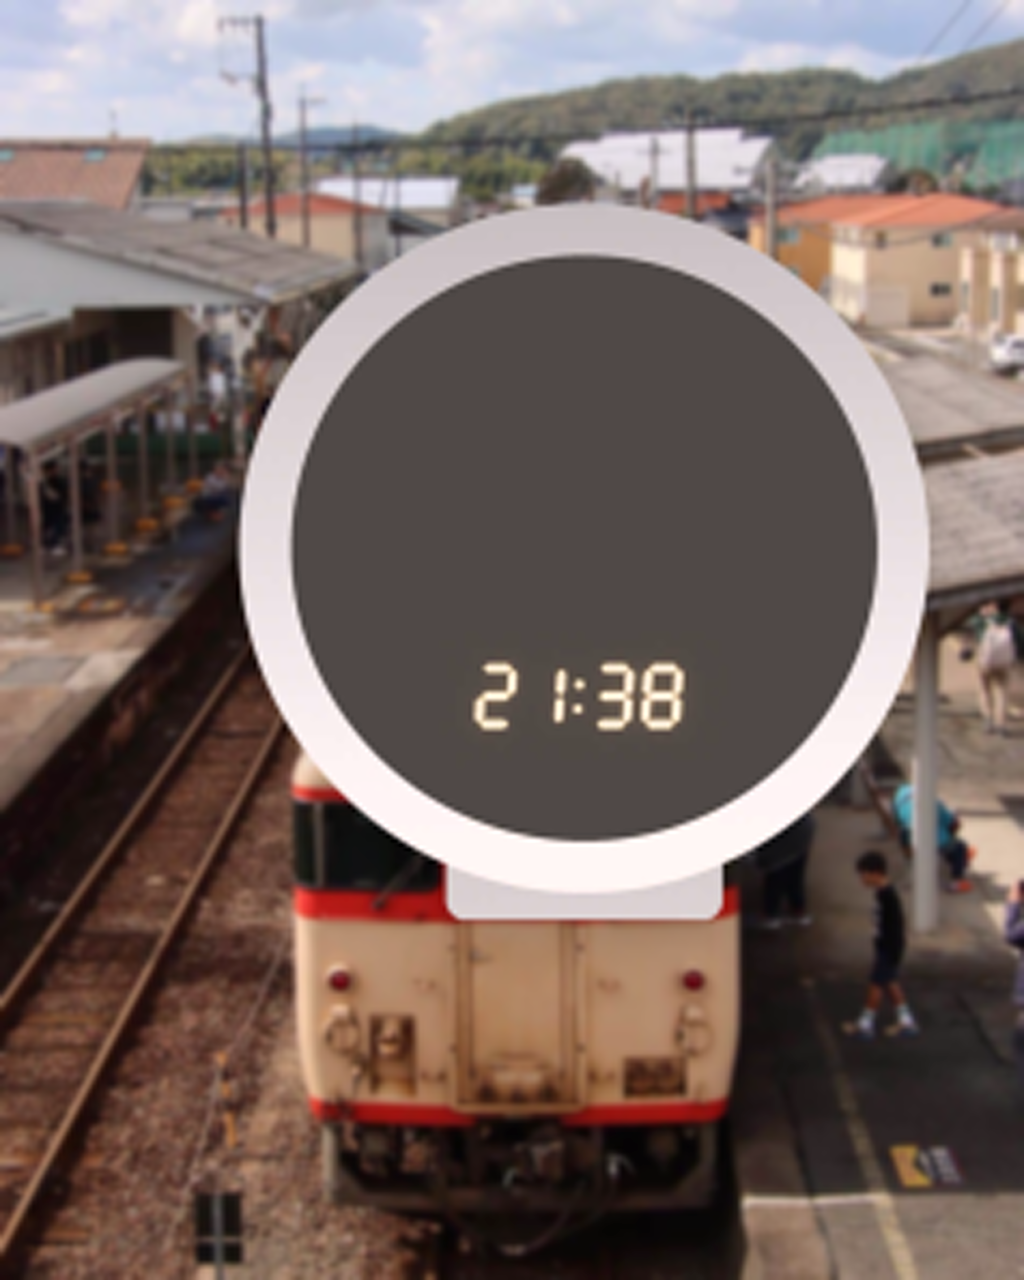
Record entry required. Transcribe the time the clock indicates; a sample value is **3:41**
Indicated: **21:38**
